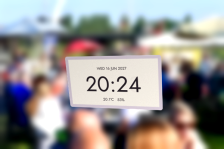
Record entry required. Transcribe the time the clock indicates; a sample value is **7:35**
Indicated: **20:24**
